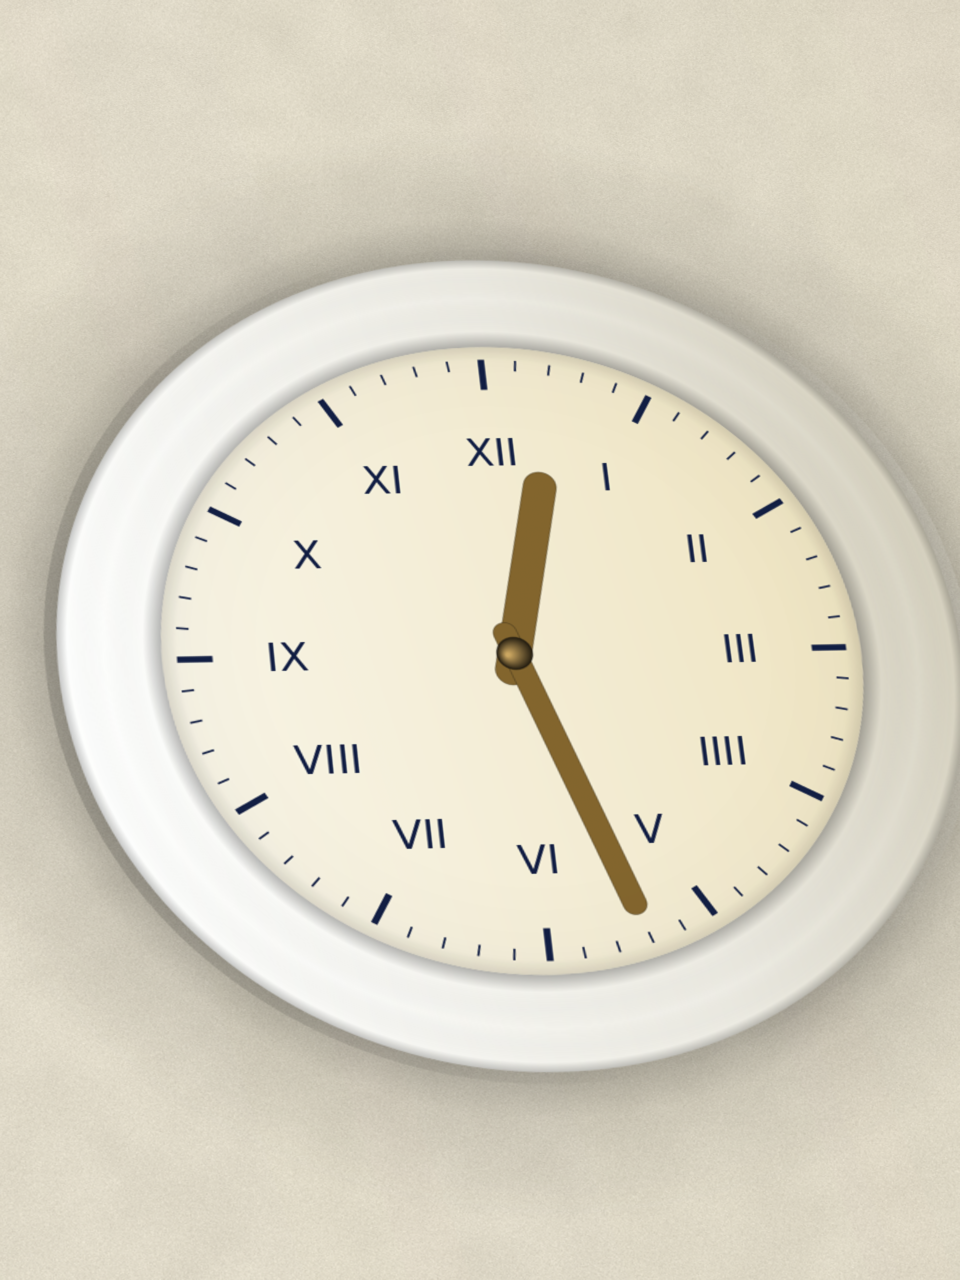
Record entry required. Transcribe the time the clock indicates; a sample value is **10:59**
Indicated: **12:27**
